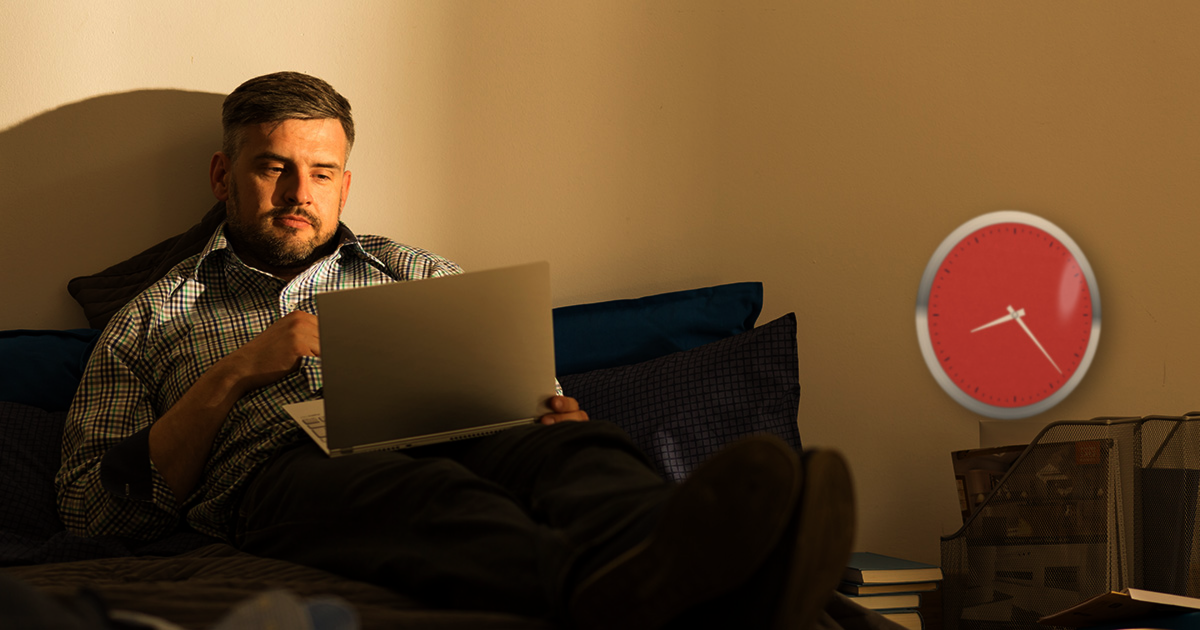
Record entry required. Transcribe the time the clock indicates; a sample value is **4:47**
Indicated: **8:23**
